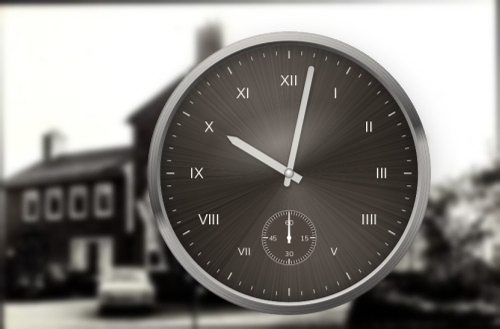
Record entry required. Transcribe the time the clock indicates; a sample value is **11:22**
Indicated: **10:02**
